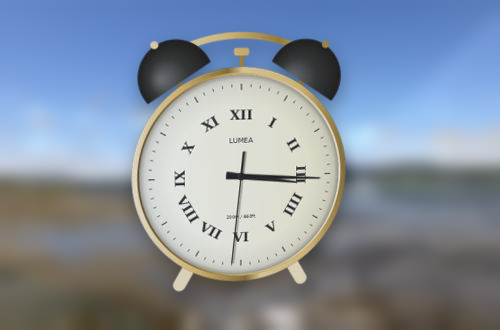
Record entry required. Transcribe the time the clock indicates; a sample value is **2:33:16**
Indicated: **3:15:31**
